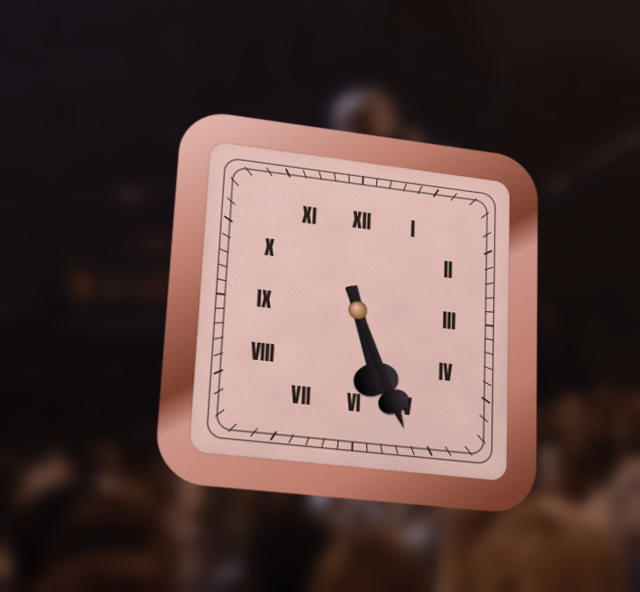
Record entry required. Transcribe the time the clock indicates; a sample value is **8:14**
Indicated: **5:26**
